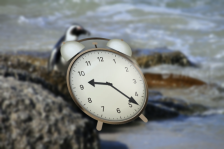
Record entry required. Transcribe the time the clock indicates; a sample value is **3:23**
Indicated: **9:23**
